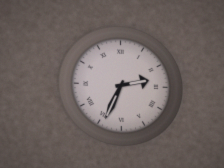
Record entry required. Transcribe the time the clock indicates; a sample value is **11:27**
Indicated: **2:34**
